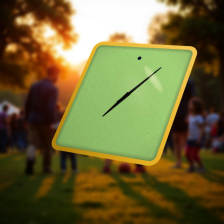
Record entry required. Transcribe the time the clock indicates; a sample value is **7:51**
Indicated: **7:06**
